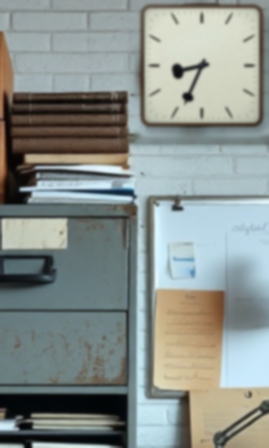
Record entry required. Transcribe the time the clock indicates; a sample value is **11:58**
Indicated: **8:34**
